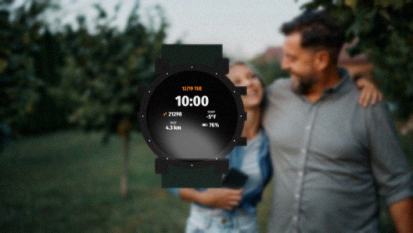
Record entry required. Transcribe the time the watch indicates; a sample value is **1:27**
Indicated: **10:00**
